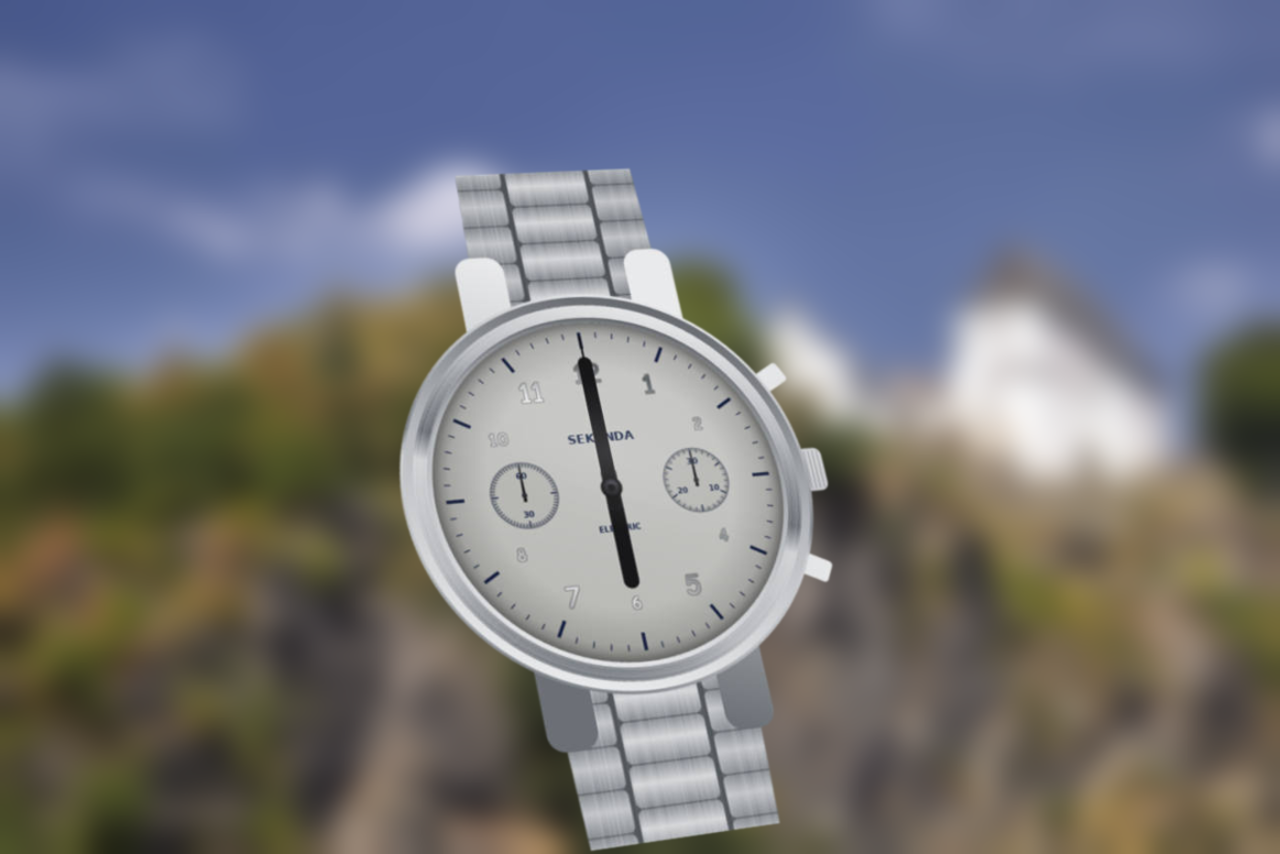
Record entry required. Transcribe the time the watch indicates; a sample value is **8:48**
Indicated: **6:00**
